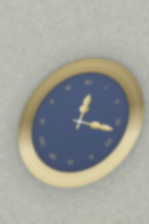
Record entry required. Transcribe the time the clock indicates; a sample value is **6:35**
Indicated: **12:17**
